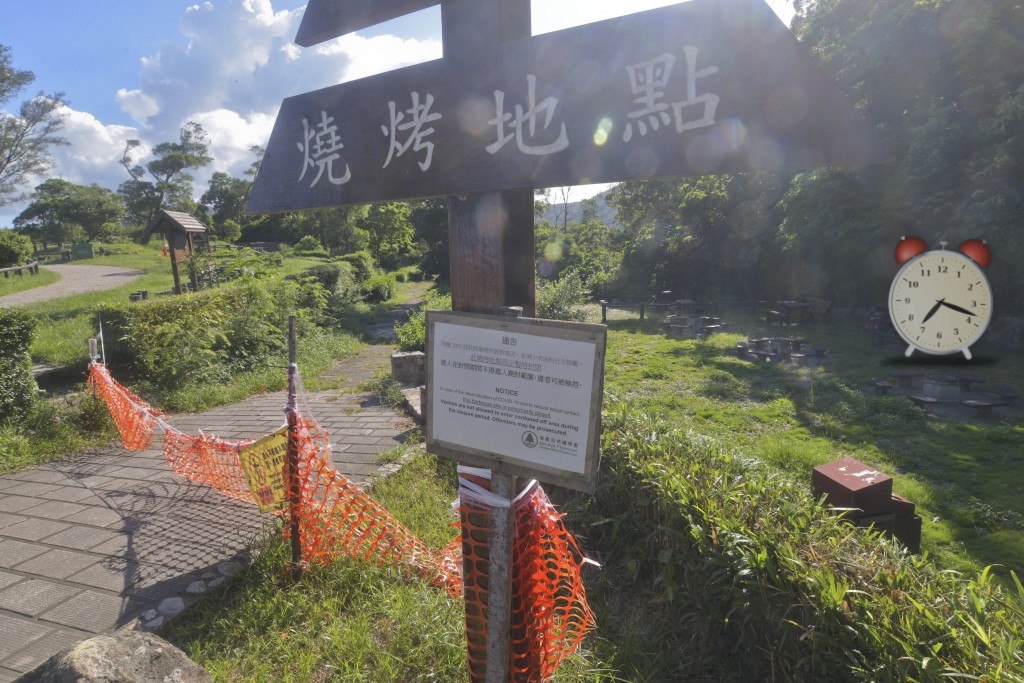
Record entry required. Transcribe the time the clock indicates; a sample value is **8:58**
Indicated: **7:18**
